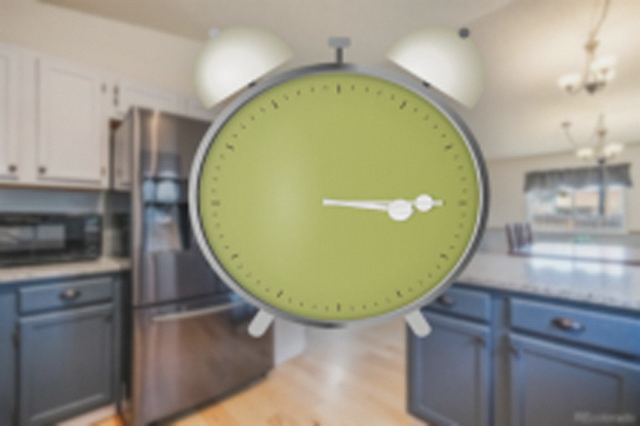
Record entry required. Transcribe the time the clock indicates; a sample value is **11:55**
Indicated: **3:15**
